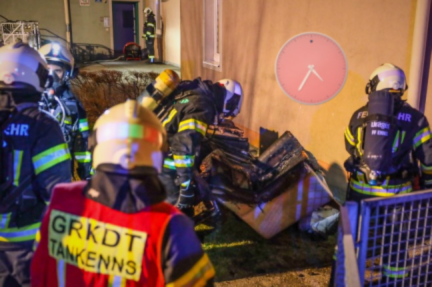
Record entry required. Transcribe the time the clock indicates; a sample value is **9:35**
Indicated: **4:35**
